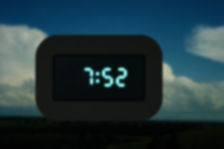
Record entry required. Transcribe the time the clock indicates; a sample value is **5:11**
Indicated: **7:52**
